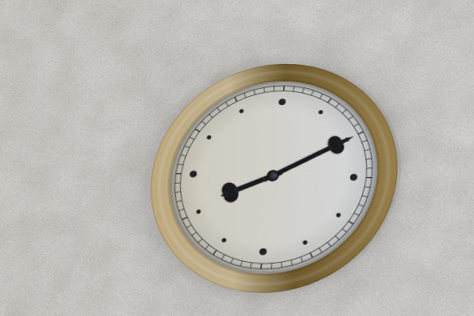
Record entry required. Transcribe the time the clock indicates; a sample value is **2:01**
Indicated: **8:10**
